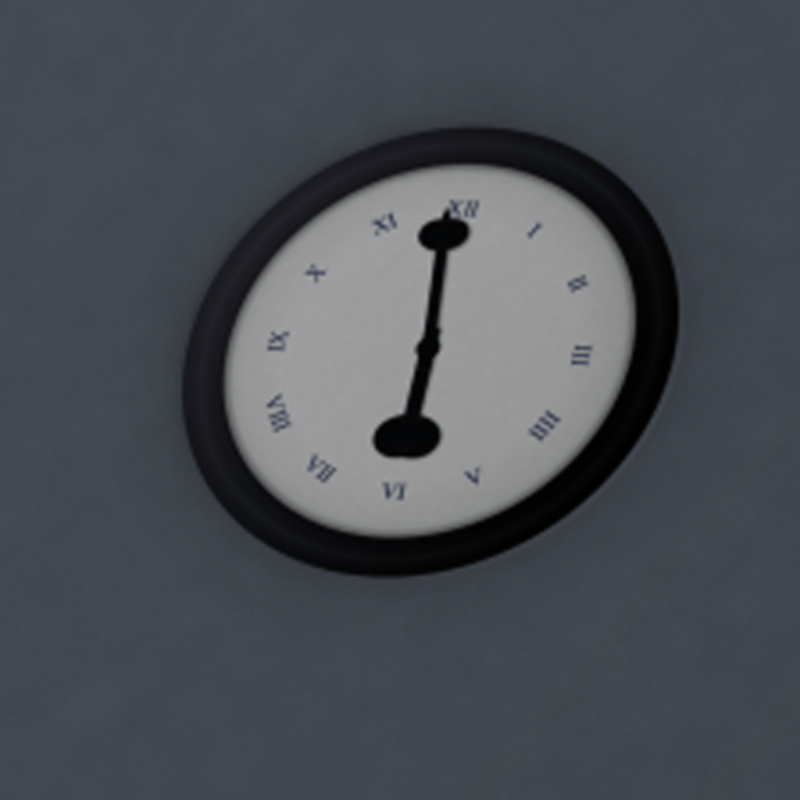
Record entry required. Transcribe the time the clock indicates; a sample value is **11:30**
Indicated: **5:59**
